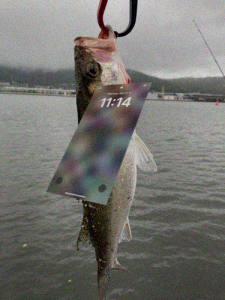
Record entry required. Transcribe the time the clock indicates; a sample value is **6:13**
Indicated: **11:14**
